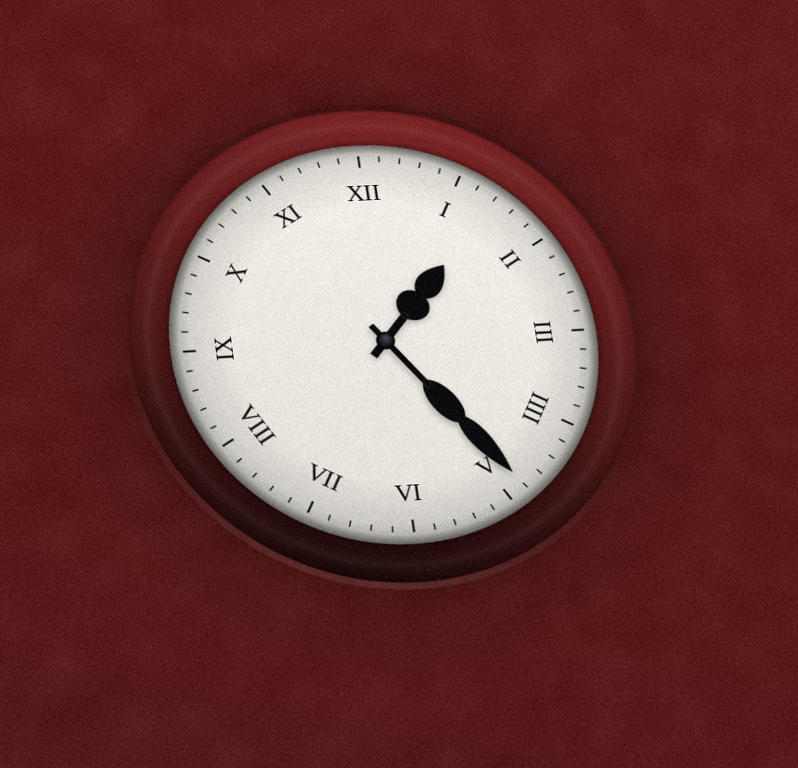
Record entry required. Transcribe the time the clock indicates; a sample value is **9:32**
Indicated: **1:24**
